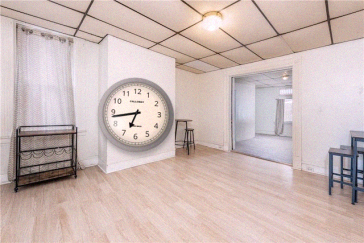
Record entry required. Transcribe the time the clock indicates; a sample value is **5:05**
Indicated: **6:43**
